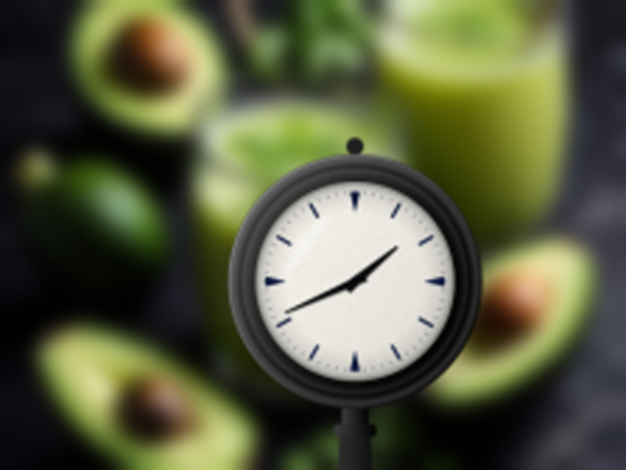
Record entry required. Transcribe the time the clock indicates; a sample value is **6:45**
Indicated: **1:41**
